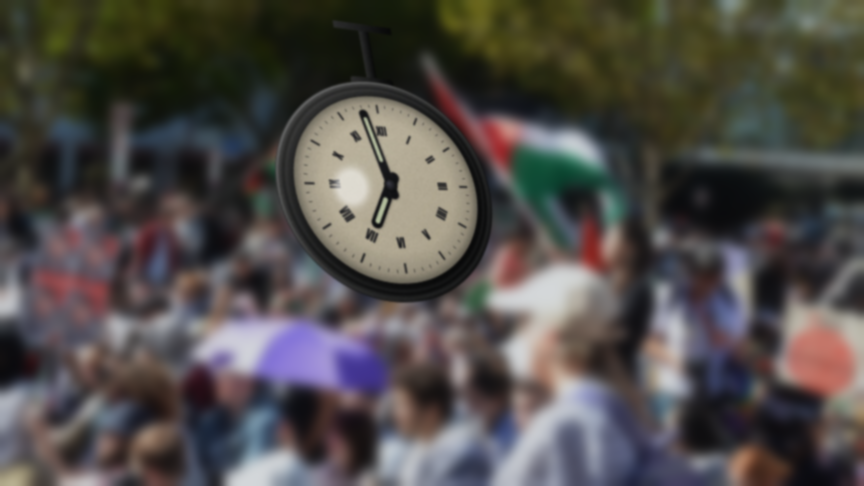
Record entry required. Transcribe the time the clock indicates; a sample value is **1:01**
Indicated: **6:58**
